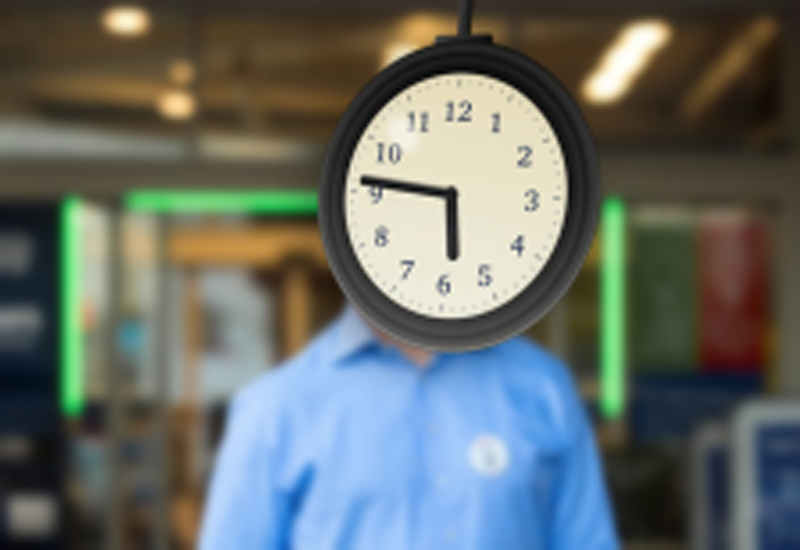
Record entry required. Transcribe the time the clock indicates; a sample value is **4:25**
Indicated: **5:46**
